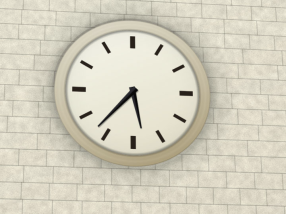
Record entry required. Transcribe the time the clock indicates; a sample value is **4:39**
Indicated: **5:37**
